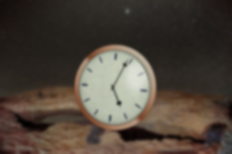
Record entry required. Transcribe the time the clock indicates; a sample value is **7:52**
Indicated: **5:04**
